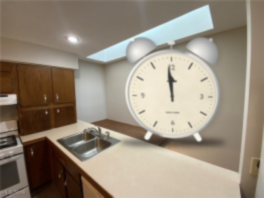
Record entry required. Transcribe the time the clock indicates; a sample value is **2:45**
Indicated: **11:59**
